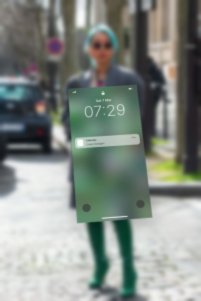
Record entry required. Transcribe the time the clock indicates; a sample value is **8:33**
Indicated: **7:29**
